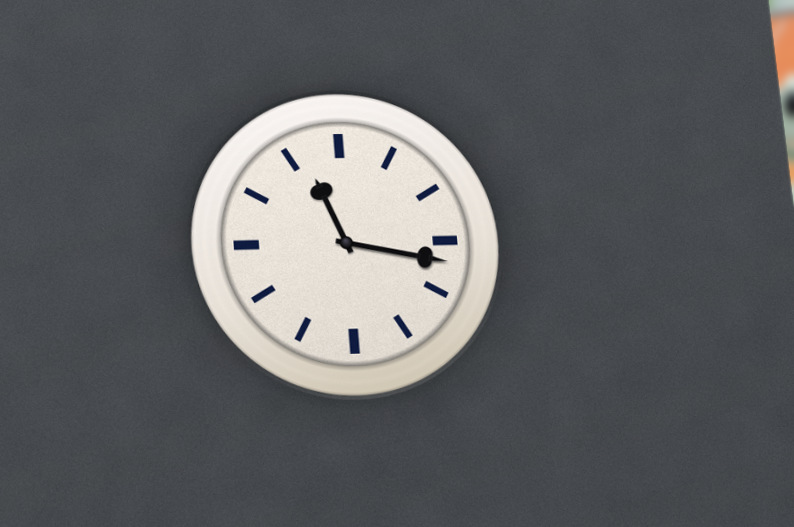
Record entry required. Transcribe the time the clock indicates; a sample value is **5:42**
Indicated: **11:17**
